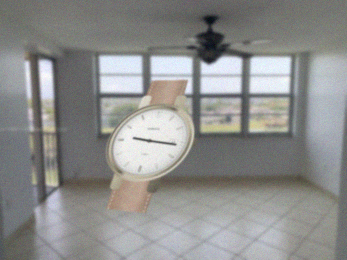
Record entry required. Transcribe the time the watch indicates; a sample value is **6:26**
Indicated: **9:16**
